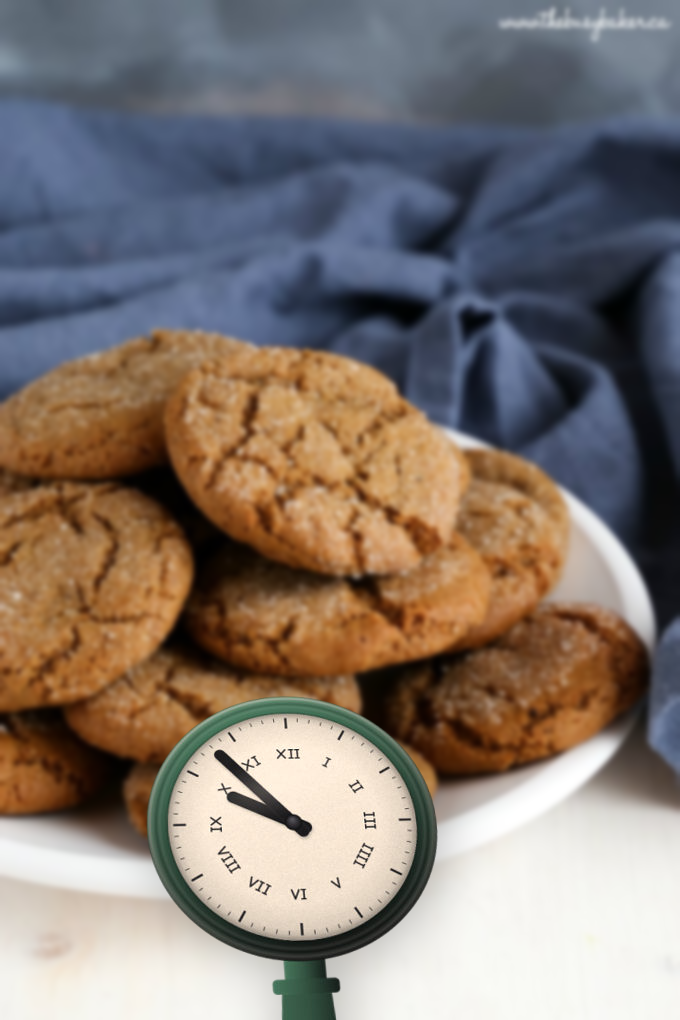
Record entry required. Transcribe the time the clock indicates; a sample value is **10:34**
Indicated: **9:53**
